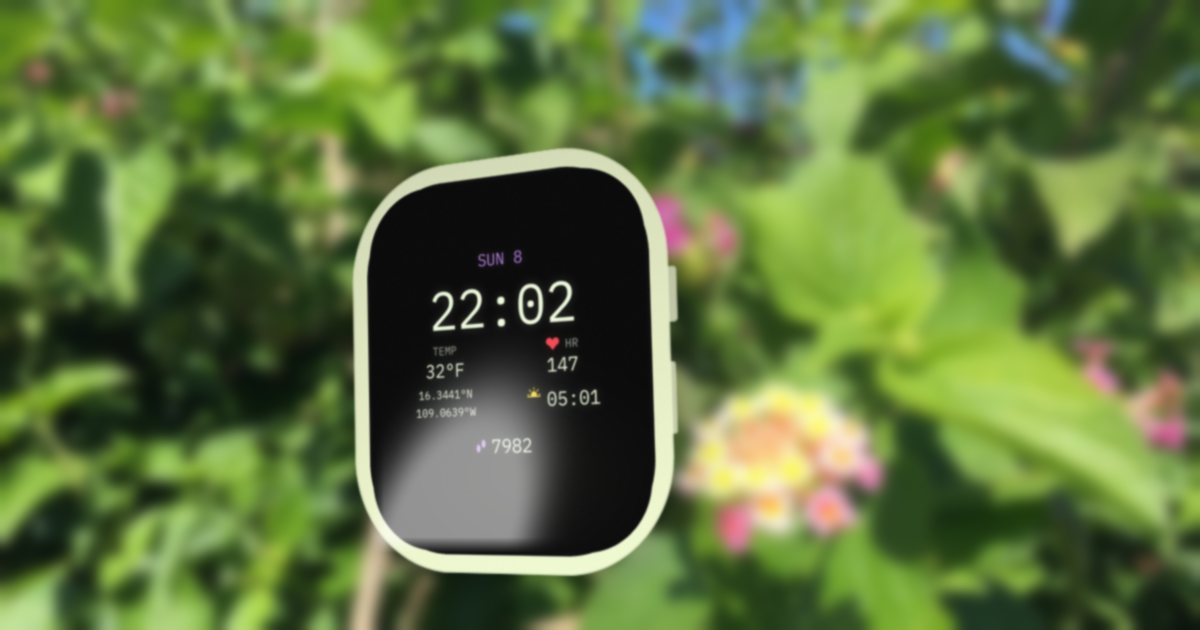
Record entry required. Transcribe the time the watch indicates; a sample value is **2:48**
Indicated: **22:02**
